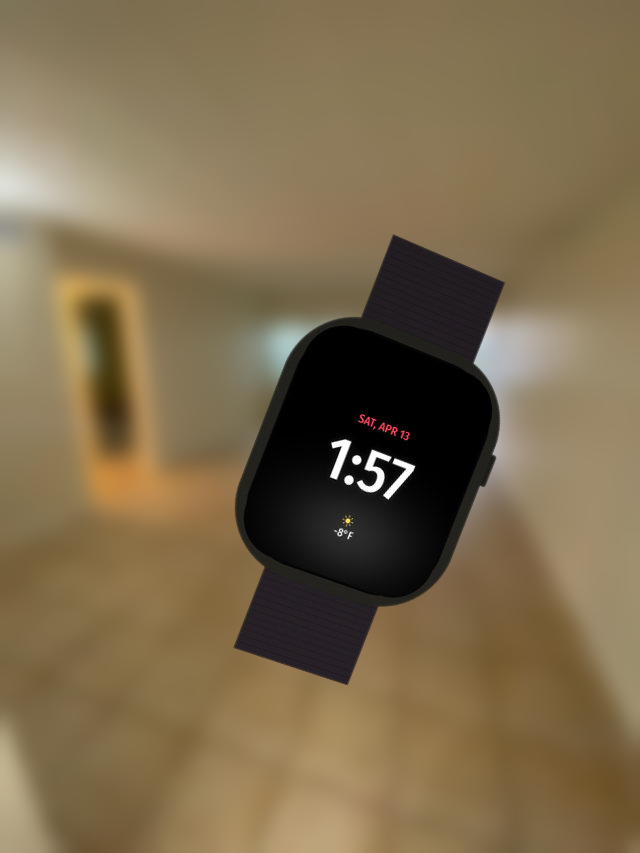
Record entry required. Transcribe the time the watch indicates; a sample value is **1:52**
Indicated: **1:57**
